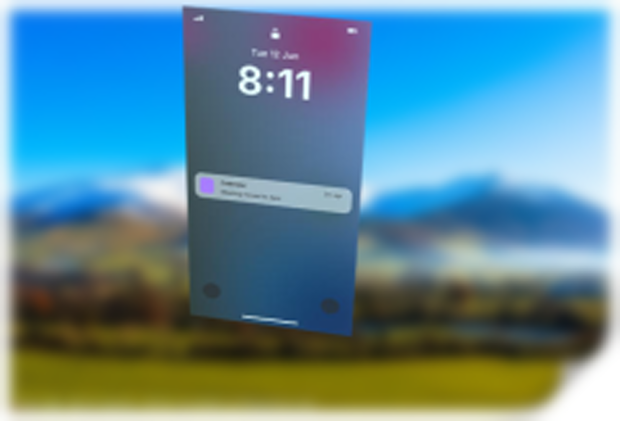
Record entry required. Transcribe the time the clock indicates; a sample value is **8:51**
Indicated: **8:11**
